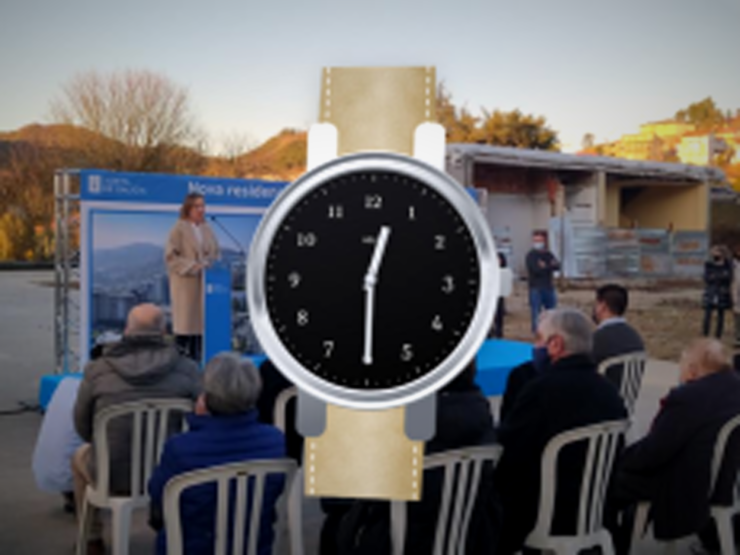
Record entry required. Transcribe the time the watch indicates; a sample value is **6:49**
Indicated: **12:30**
